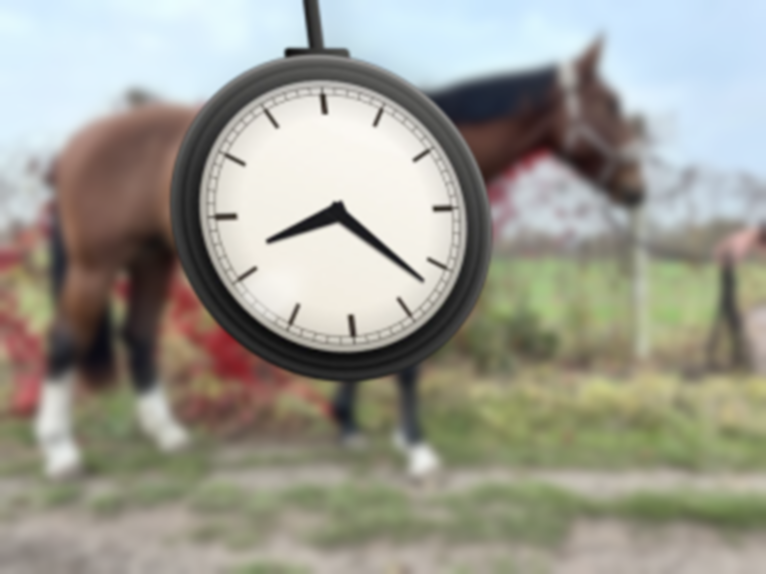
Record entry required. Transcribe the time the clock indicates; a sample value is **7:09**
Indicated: **8:22**
